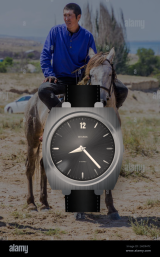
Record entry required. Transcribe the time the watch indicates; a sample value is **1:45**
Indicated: **8:23**
